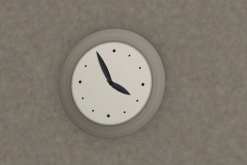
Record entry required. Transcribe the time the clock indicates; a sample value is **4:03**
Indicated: **3:55**
